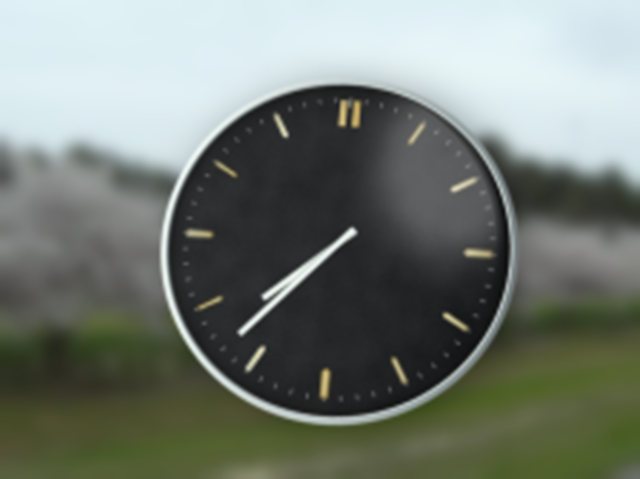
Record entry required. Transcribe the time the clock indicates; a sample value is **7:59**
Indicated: **7:37**
